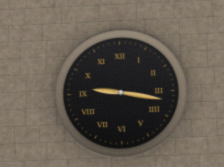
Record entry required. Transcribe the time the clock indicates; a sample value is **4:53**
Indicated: **9:17**
